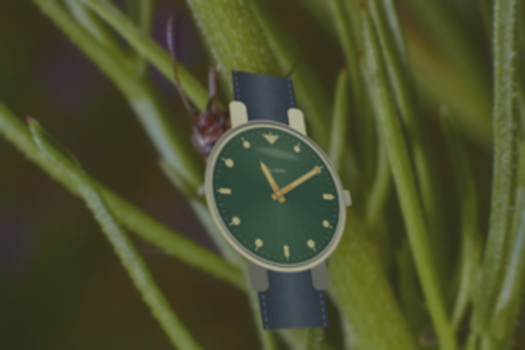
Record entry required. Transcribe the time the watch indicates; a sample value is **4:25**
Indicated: **11:10**
